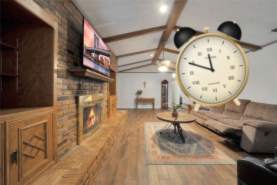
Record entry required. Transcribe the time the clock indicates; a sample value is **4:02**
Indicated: **11:49**
